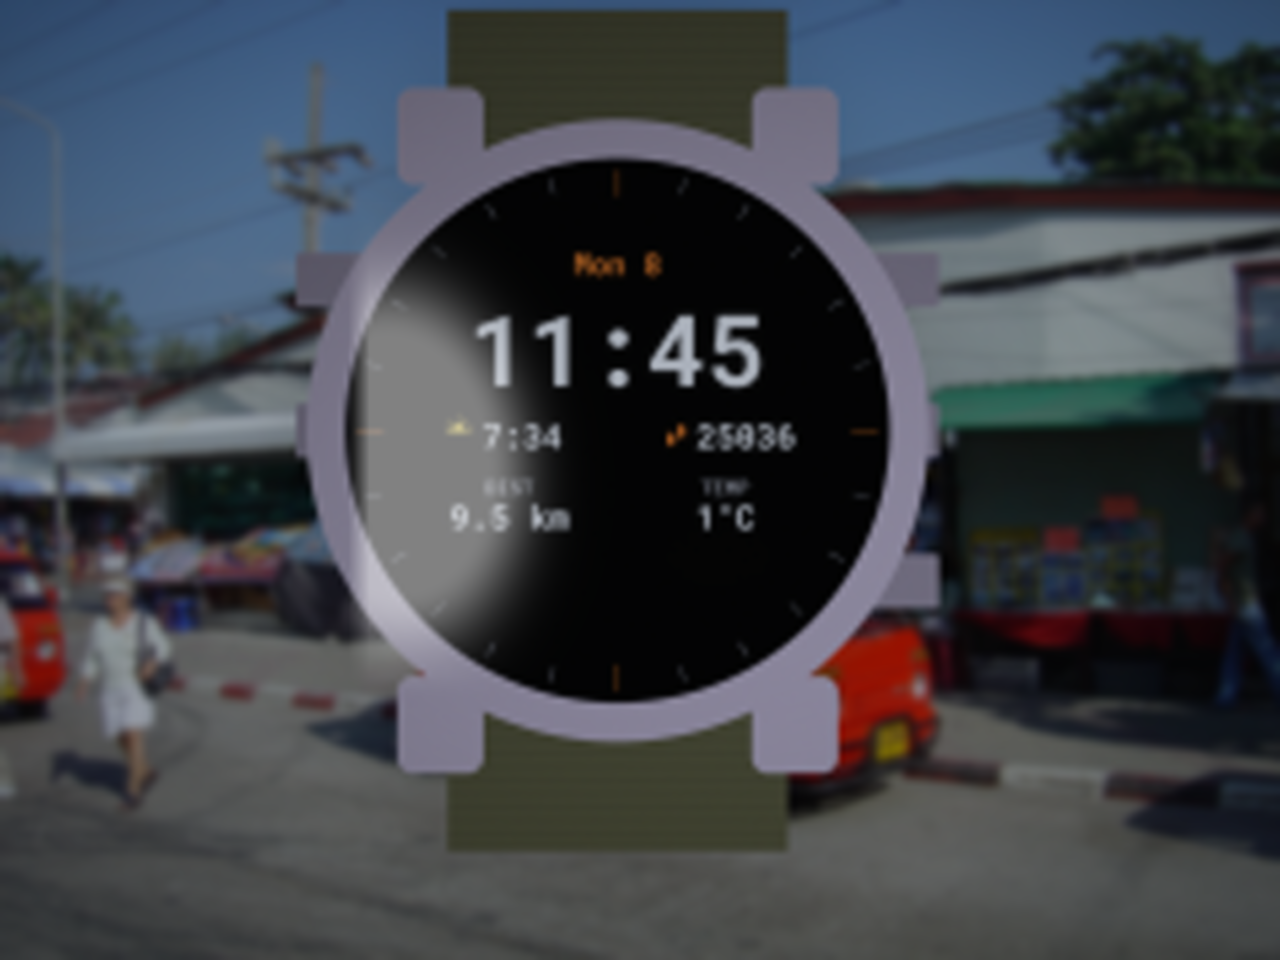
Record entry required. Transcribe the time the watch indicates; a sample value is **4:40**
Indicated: **11:45**
